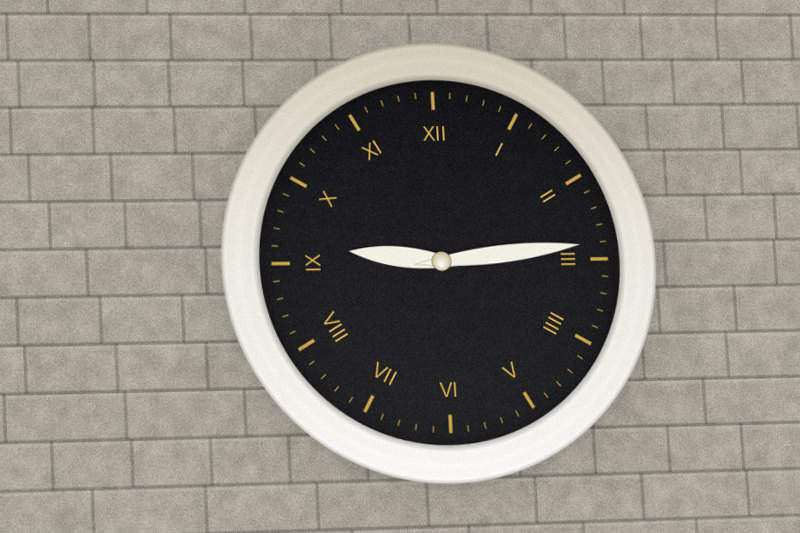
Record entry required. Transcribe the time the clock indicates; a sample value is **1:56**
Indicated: **9:14**
